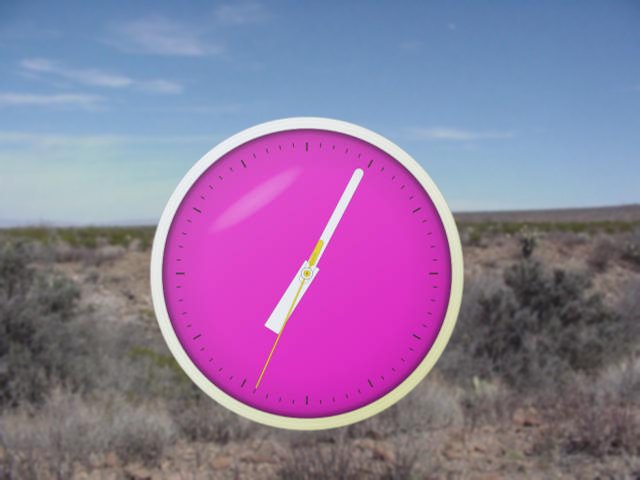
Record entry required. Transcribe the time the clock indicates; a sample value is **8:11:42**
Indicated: **7:04:34**
